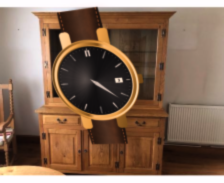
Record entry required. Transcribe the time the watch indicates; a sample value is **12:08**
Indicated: **4:22**
